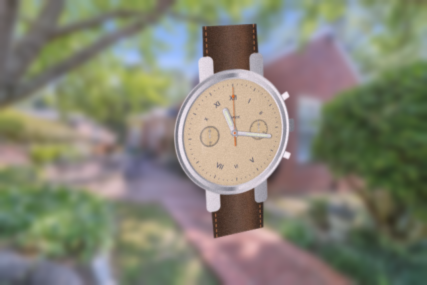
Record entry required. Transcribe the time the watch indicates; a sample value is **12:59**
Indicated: **11:17**
